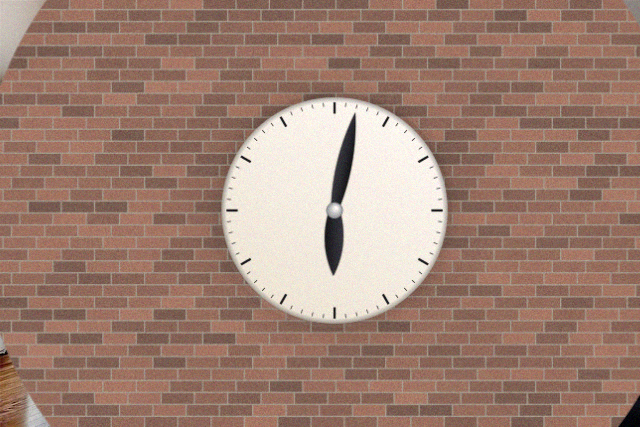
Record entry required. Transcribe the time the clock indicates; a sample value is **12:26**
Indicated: **6:02**
